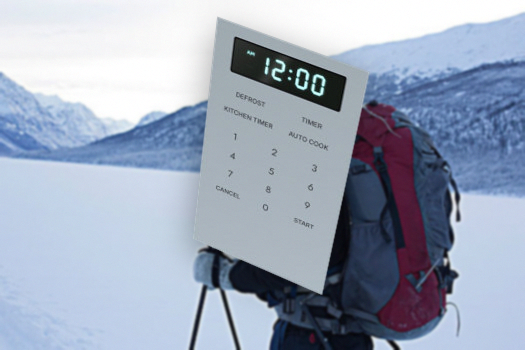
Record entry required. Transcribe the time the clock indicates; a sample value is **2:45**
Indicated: **12:00**
